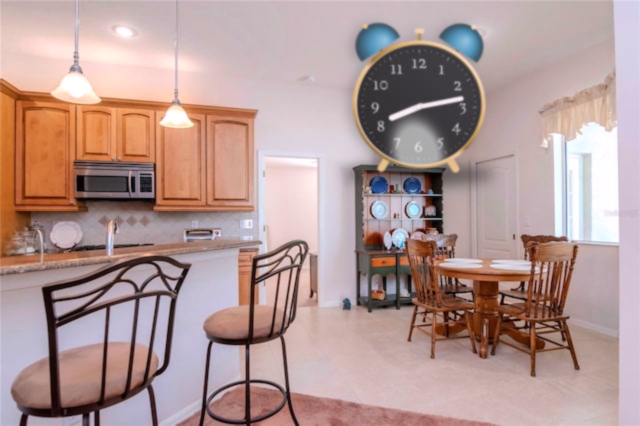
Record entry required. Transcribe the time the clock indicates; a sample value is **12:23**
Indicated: **8:13**
